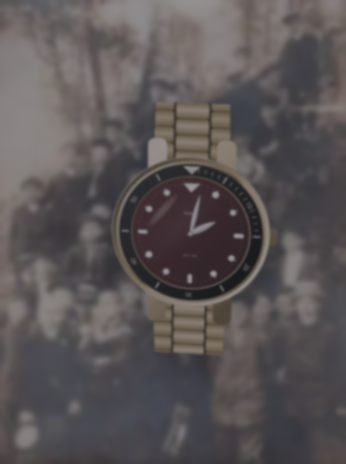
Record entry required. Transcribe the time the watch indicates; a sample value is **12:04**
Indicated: **2:02**
